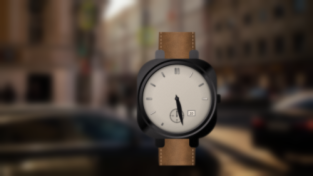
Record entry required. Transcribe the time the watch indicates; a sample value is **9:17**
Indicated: **5:28**
